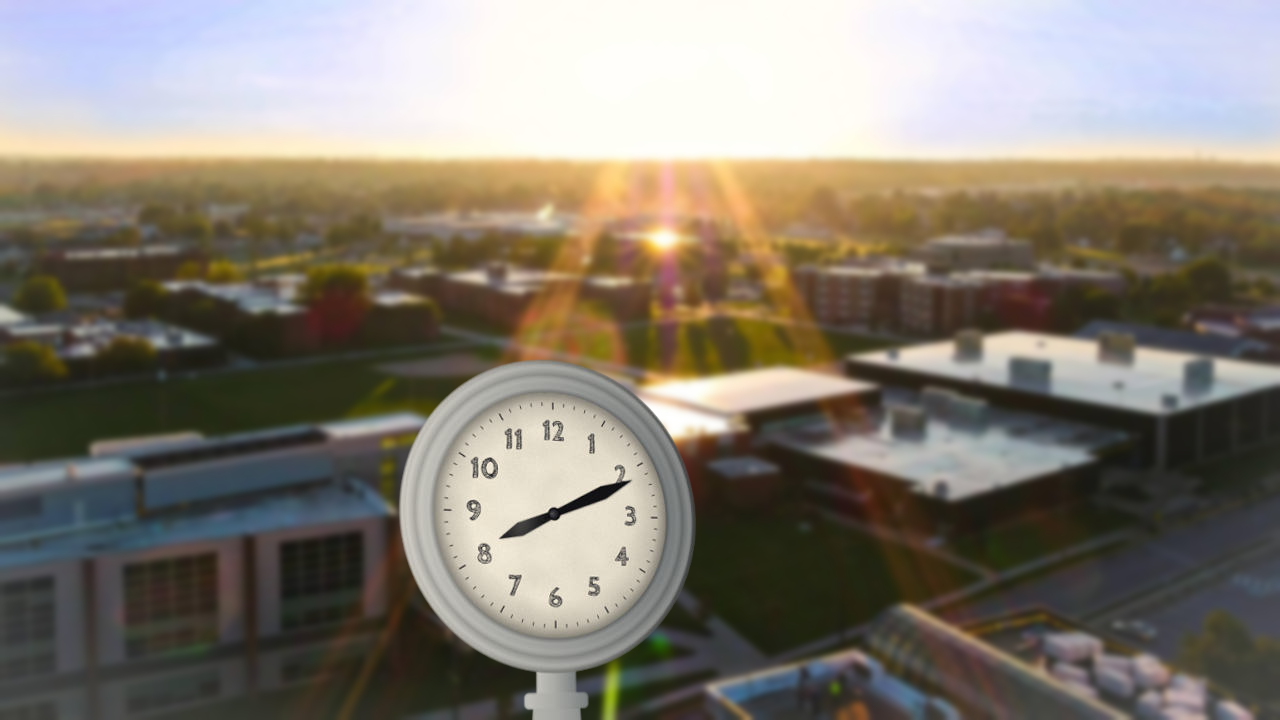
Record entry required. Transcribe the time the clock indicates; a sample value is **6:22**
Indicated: **8:11**
